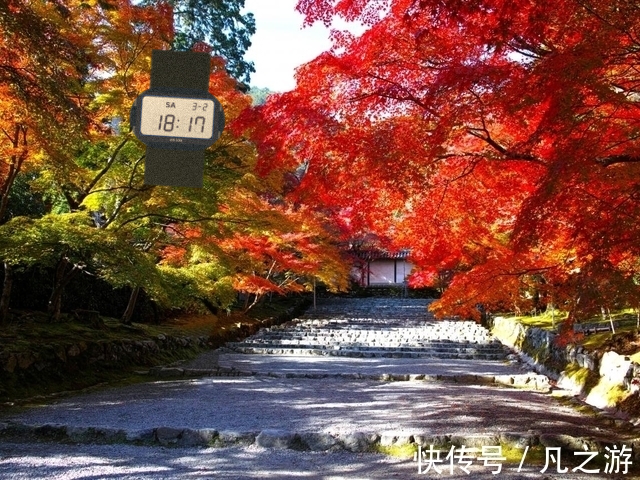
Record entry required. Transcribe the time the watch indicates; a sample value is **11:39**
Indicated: **18:17**
